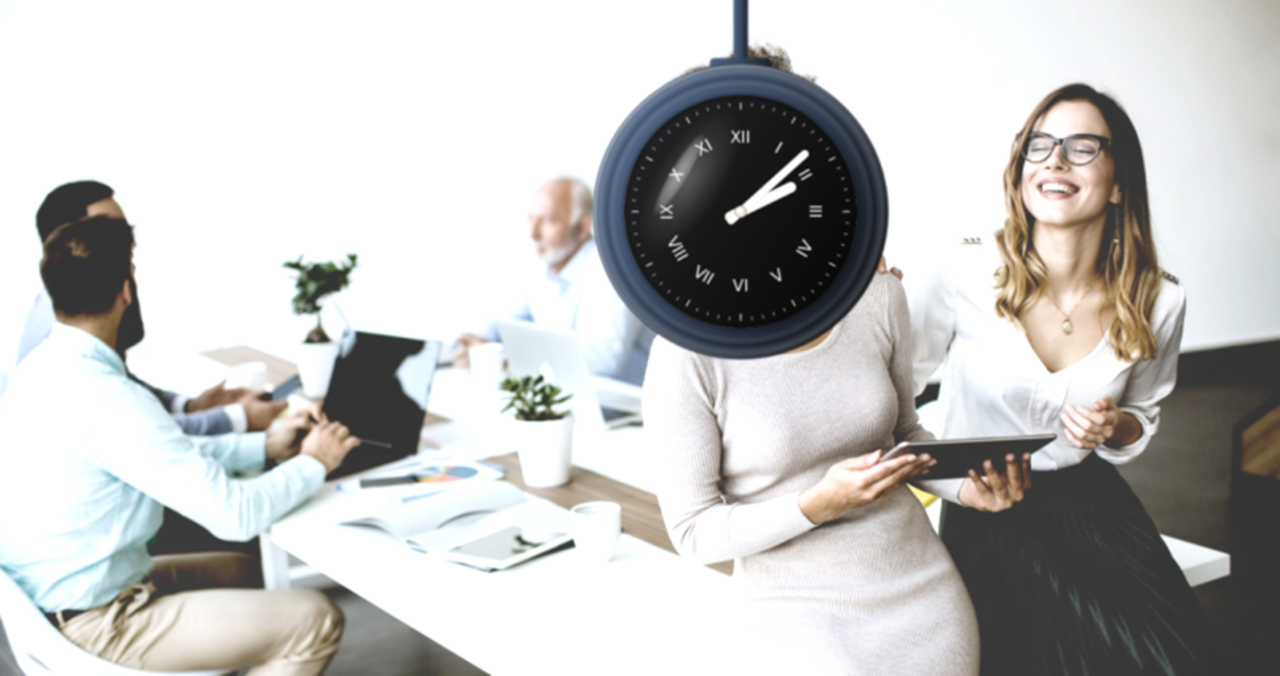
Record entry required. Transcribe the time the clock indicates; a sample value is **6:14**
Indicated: **2:08**
